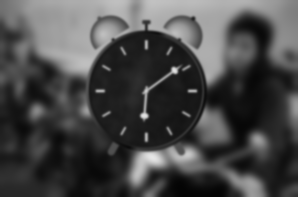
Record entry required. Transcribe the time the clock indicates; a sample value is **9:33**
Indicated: **6:09**
